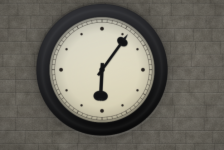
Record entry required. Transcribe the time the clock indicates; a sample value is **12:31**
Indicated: **6:06**
